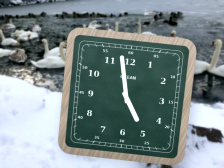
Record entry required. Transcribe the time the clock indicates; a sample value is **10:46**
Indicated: **4:58**
